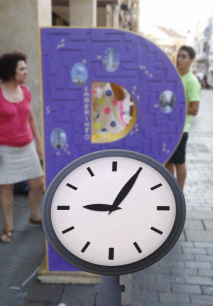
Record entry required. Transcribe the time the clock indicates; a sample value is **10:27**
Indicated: **9:05**
